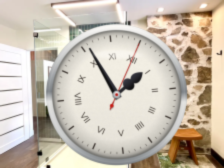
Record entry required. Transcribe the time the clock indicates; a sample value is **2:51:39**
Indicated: **12:51:00**
